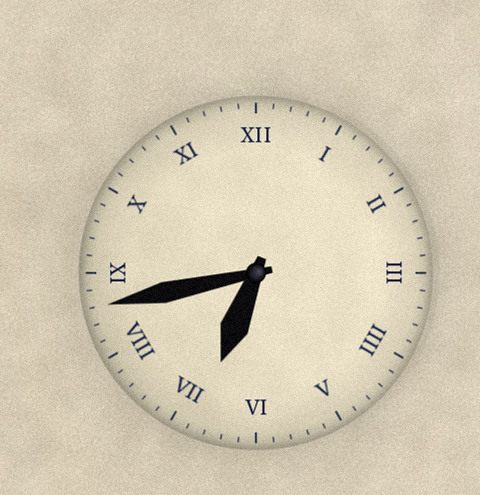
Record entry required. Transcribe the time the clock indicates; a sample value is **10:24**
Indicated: **6:43**
